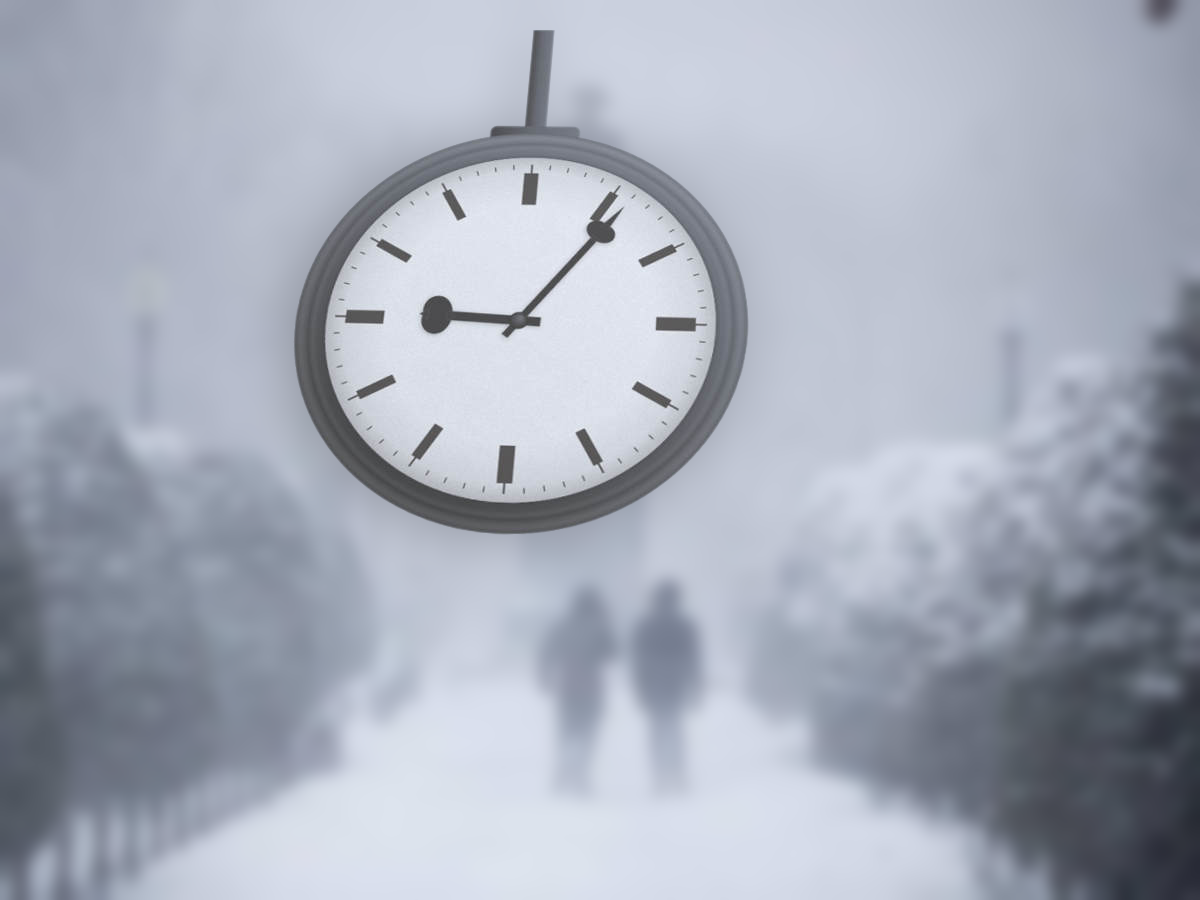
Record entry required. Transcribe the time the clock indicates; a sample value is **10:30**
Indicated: **9:06**
